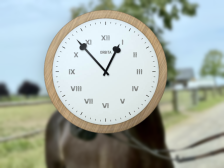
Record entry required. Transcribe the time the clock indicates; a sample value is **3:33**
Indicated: **12:53**
